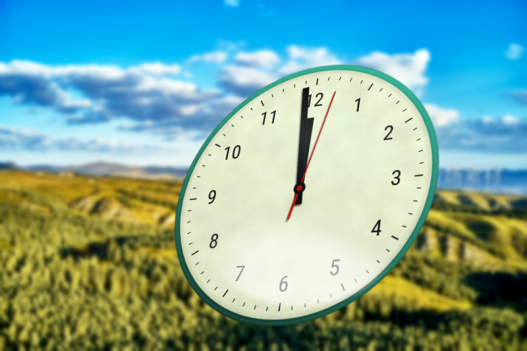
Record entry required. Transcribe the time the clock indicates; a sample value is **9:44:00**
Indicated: **11:59:02**
